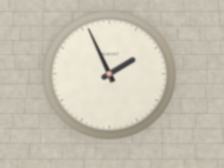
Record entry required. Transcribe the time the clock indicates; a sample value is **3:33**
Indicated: **1:56**
